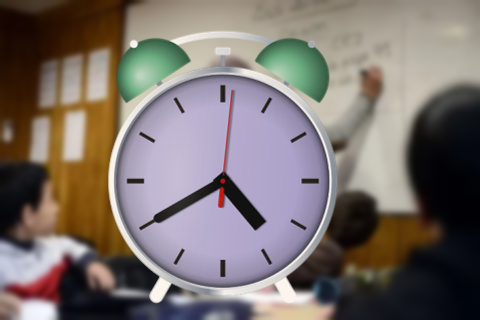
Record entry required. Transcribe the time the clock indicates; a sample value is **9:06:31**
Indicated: **4:40:01**
